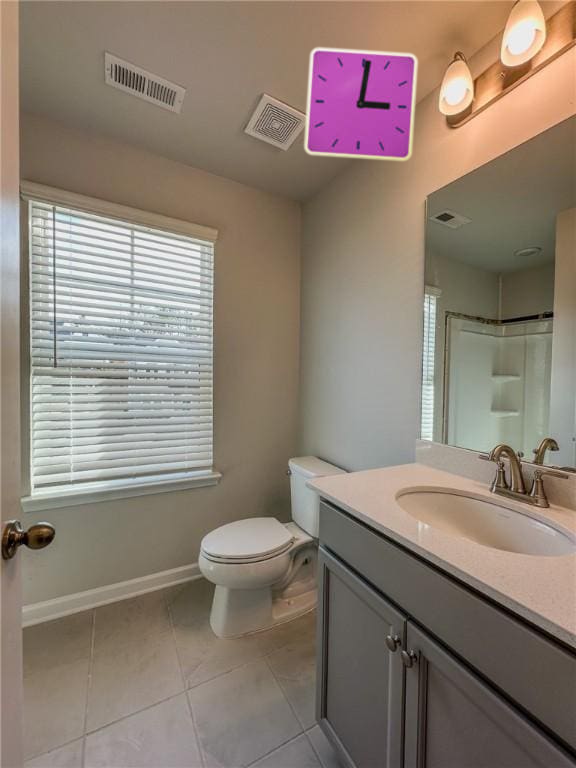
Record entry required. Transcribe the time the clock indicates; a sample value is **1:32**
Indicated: **3:01**
